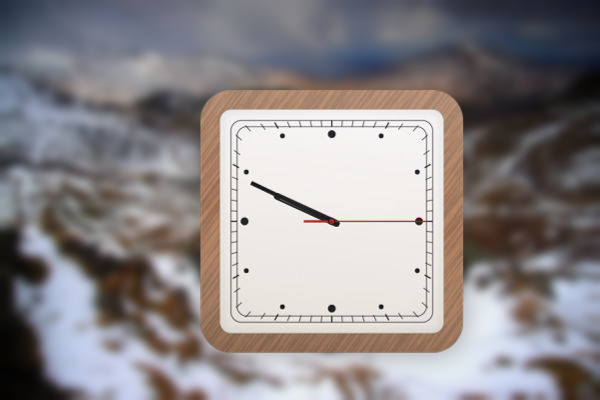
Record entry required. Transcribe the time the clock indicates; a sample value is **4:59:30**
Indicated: **9:49:15**
